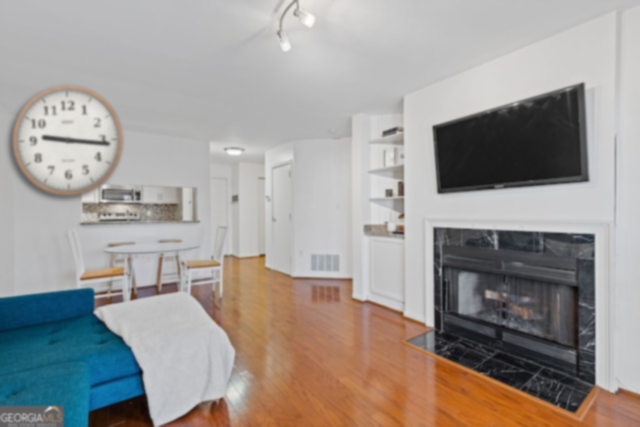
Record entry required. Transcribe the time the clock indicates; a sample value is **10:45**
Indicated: **9:16**
